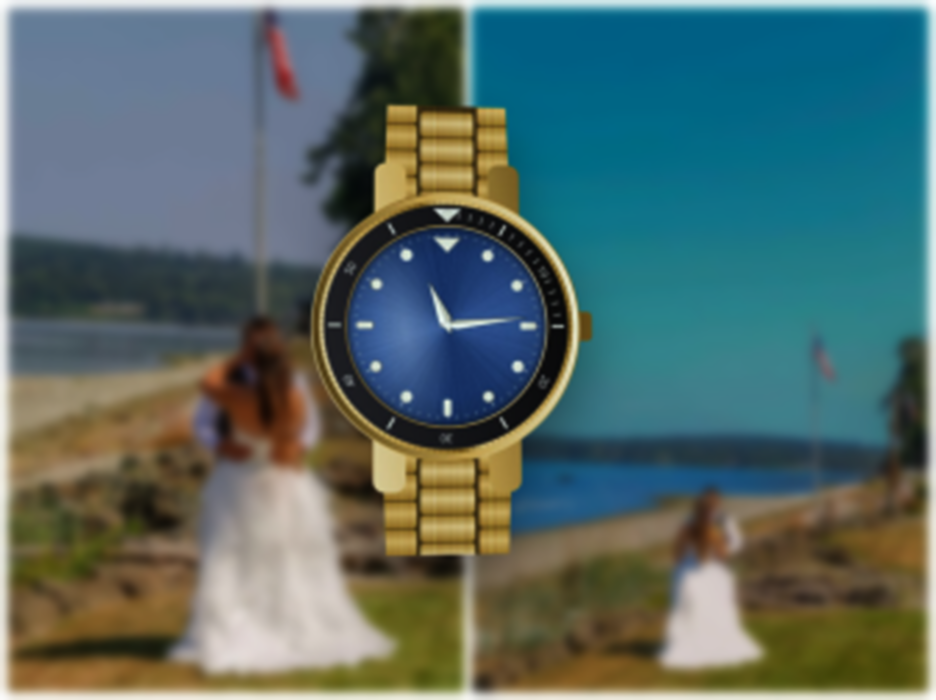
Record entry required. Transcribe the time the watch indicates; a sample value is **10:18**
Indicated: **11:14**
